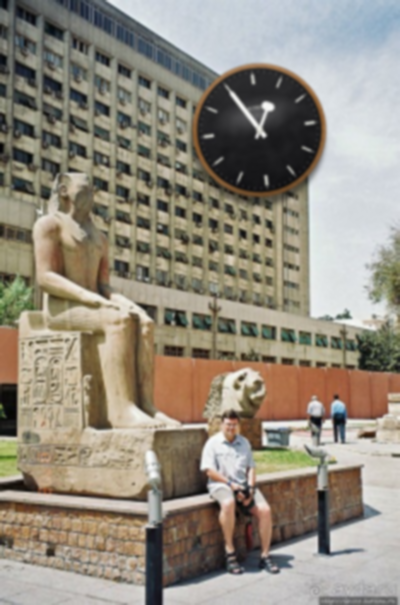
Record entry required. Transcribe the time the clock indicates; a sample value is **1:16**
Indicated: **12:55**
